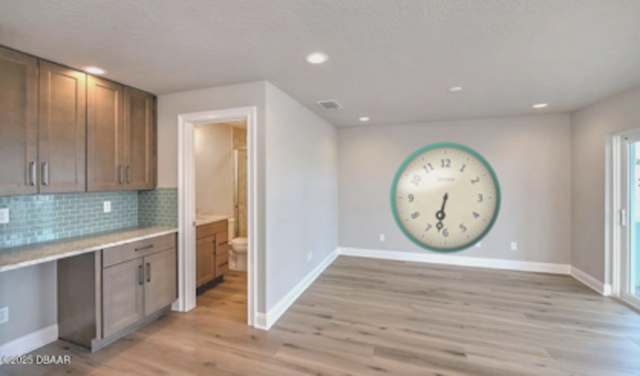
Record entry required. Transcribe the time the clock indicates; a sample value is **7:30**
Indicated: **6:32**
